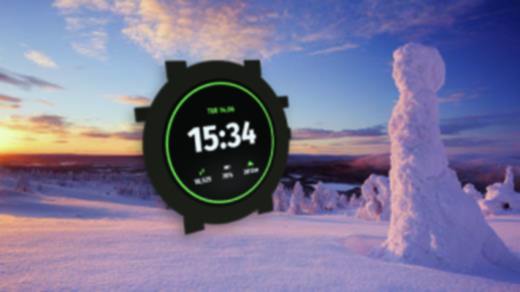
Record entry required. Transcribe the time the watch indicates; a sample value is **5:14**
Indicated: **15:34**
